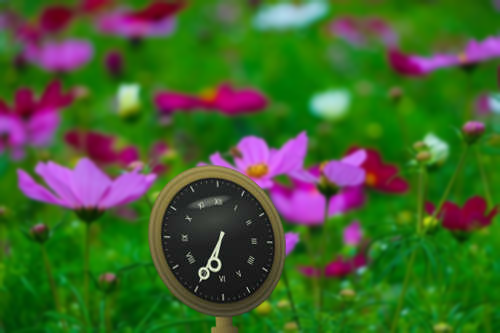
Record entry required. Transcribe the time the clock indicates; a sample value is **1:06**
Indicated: **6:35**
